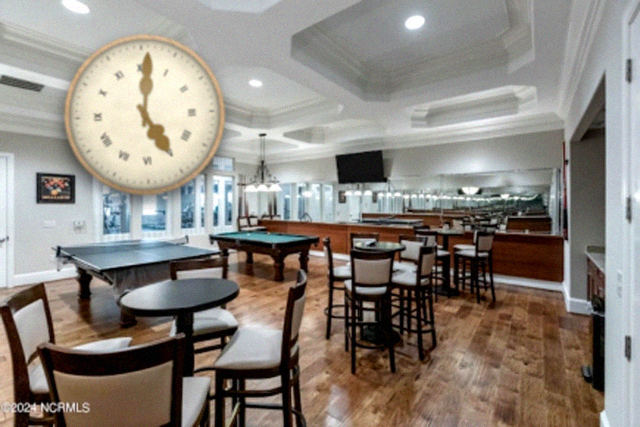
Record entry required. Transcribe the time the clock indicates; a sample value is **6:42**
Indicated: **5:01**
